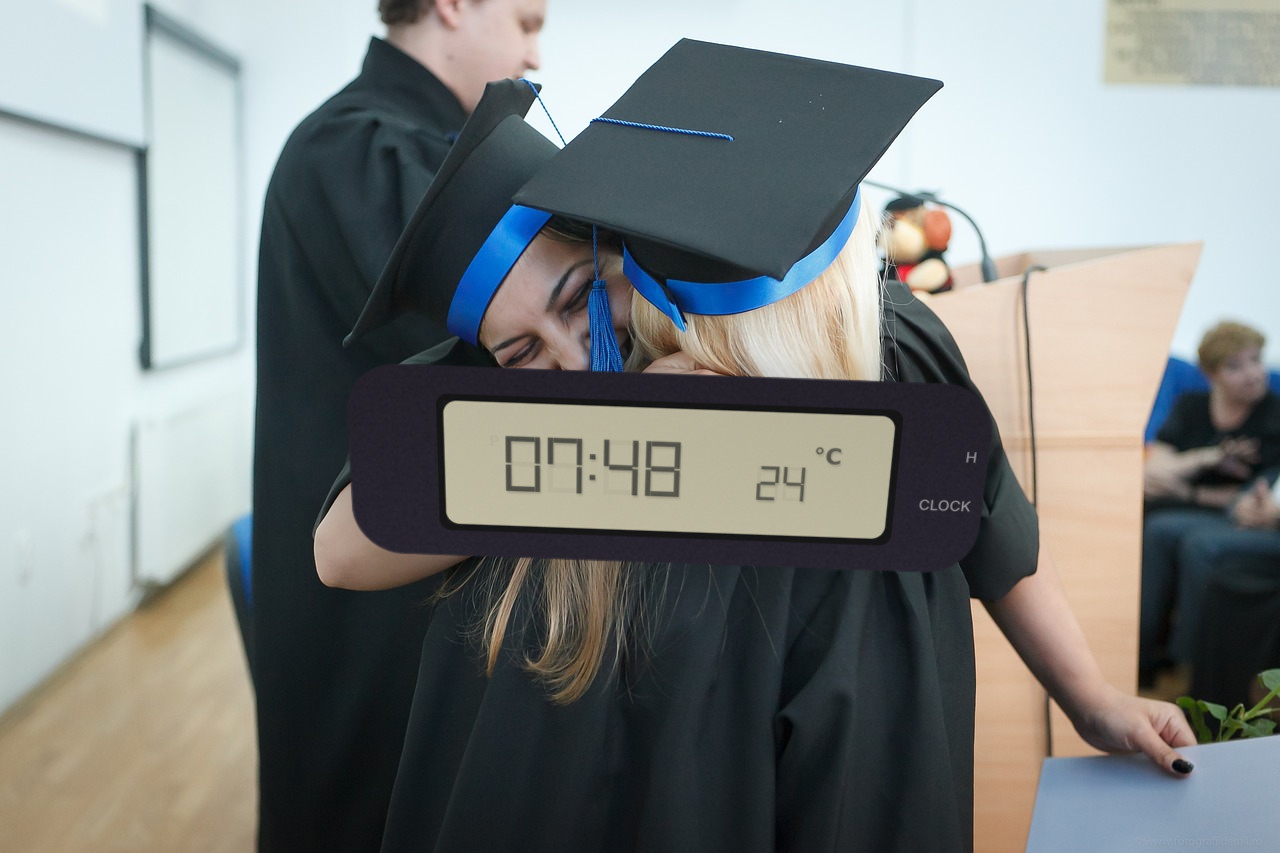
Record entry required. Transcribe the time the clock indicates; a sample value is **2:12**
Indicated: **7:48**
